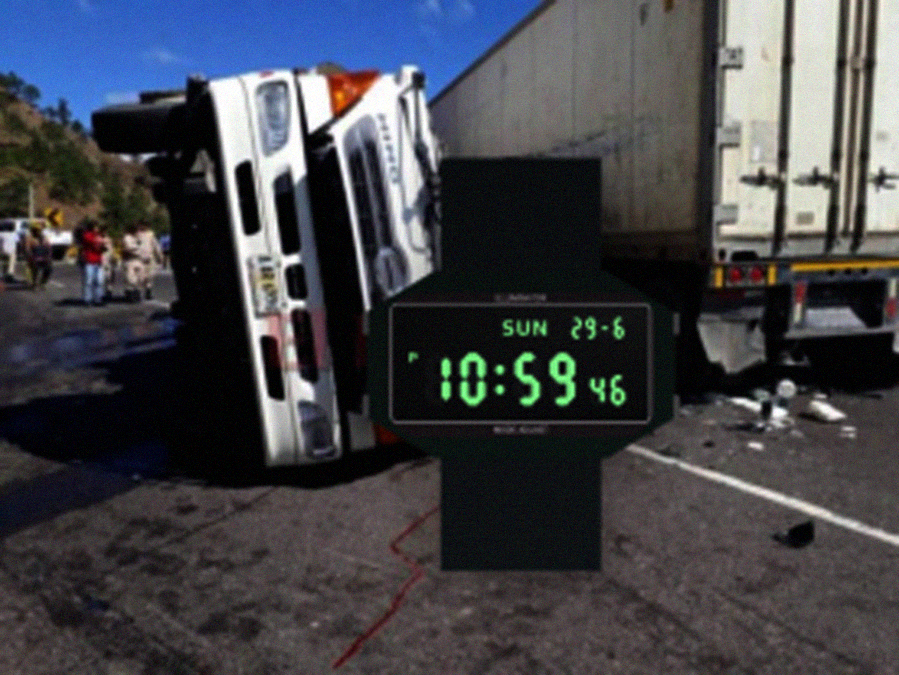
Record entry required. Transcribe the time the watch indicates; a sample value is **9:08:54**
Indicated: **10:59:46**
